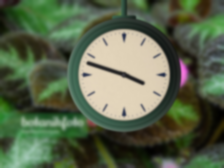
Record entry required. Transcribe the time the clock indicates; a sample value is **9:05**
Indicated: **3:48**
